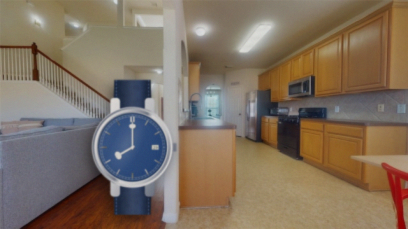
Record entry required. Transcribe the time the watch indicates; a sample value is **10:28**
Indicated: **8:00**
